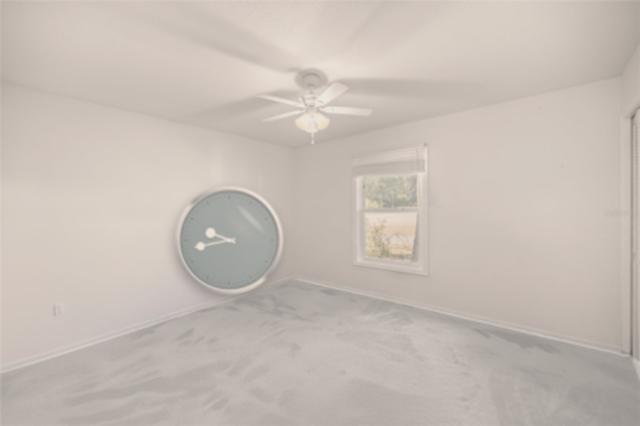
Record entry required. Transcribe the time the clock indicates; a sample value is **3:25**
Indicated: **9:43**
